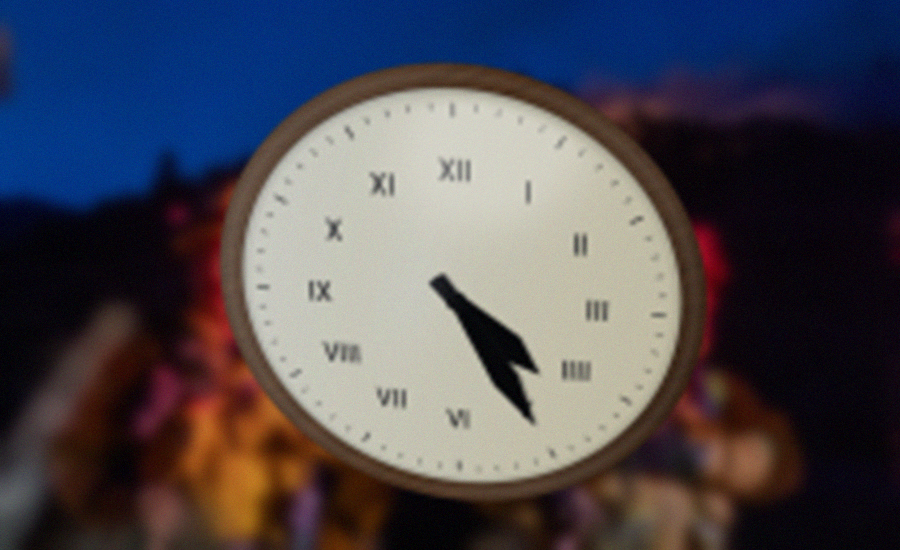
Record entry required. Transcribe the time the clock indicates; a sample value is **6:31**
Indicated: **4:25**
